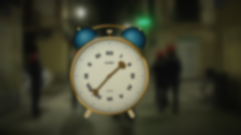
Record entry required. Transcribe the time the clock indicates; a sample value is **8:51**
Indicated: **1:37**
